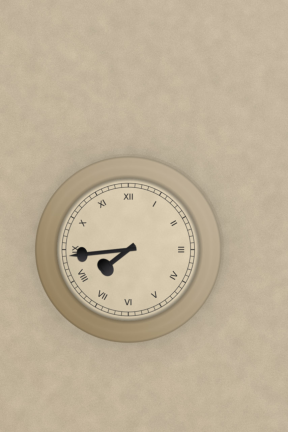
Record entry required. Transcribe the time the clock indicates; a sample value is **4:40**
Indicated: **7:44**
